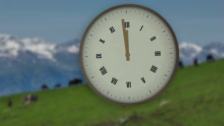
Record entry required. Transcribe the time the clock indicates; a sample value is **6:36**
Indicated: **11:59**
